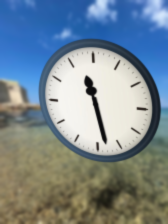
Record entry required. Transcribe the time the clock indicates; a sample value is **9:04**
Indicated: **11:28**
